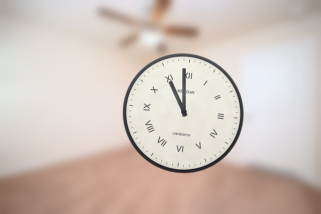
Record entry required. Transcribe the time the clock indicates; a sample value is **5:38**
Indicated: **10:59**
